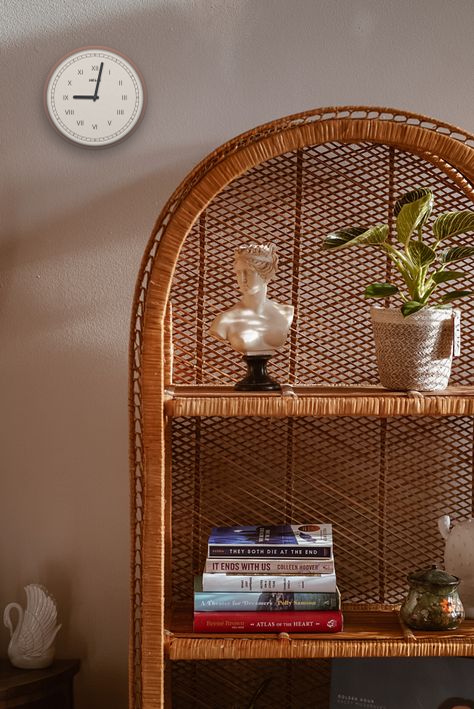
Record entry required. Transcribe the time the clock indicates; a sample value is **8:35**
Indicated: **9:02**
